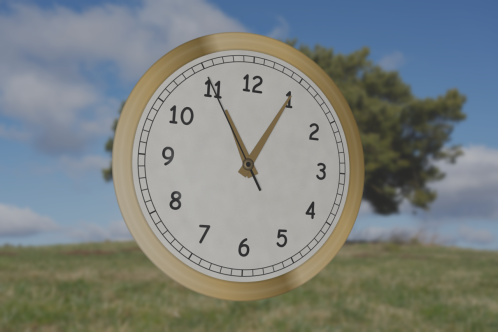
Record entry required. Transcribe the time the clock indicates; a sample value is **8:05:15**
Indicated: **11:04:55**
